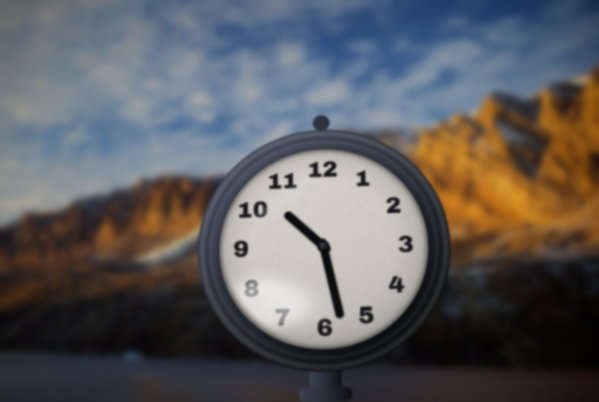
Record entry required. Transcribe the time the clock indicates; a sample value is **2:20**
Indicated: **10:28**
